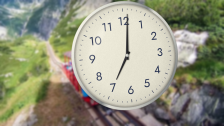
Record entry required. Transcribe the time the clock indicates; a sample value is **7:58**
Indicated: **7:01**
